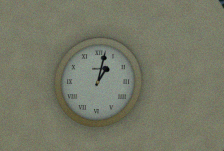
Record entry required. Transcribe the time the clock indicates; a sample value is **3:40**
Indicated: **1:02**
